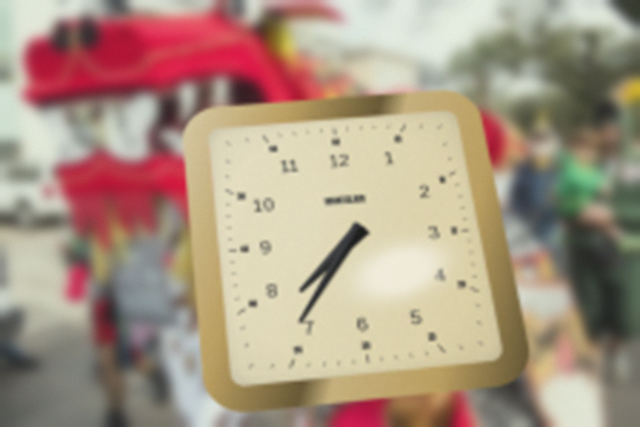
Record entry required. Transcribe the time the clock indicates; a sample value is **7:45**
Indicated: **7:36**
